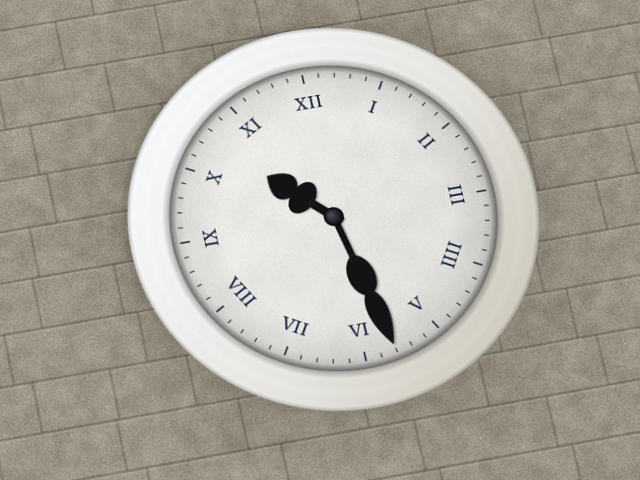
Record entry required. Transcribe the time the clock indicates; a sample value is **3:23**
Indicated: **10:28**
